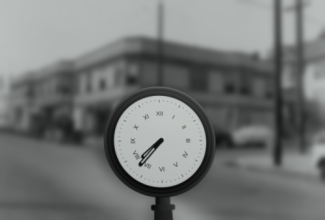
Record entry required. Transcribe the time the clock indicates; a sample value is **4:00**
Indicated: **7:37**
